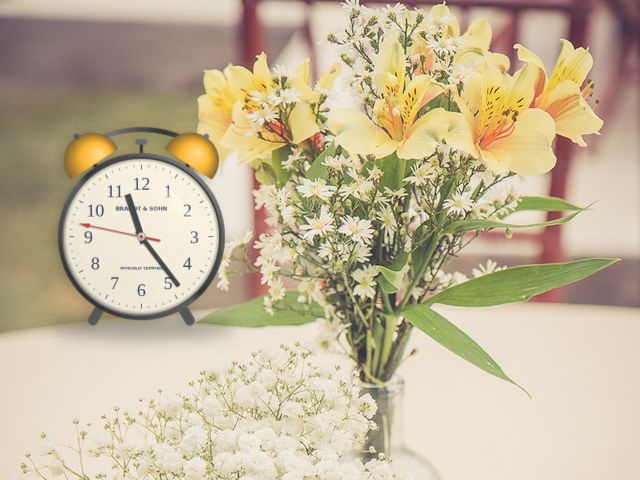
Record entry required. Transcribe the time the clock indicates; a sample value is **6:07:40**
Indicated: **11:23:47**
